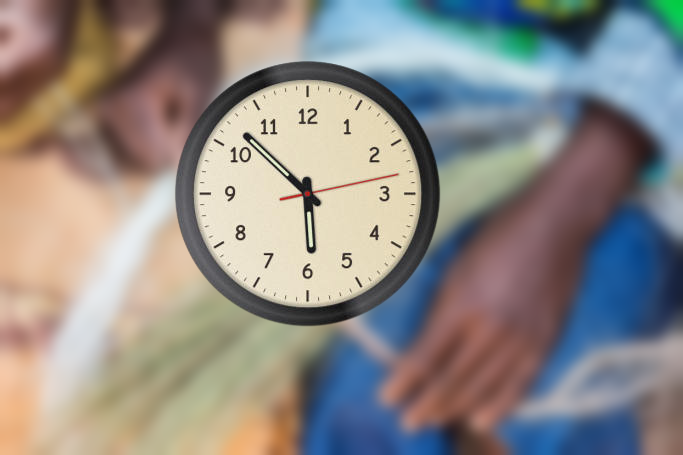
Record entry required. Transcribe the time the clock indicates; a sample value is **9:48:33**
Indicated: **5:52:13**
